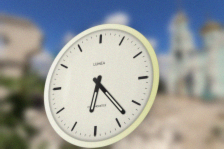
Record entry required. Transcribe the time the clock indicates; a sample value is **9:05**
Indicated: **6:23**
